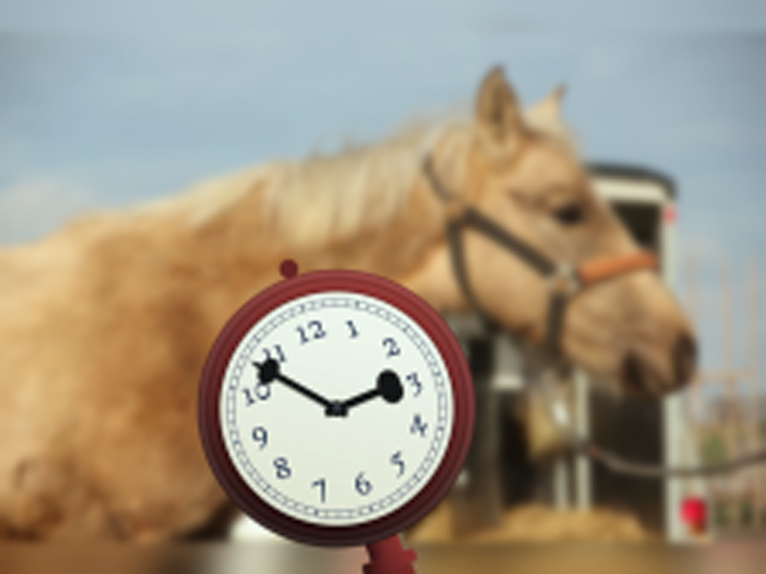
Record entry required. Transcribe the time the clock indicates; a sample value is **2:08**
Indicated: **2:53**
